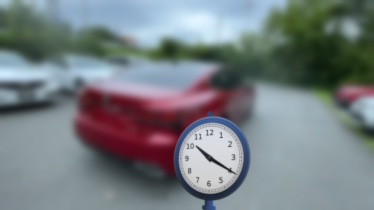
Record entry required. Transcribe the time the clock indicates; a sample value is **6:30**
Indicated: **10:20**
